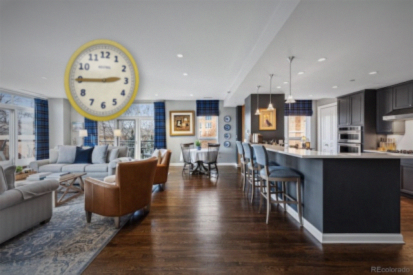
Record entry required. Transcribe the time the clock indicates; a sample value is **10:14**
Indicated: **2:45**
